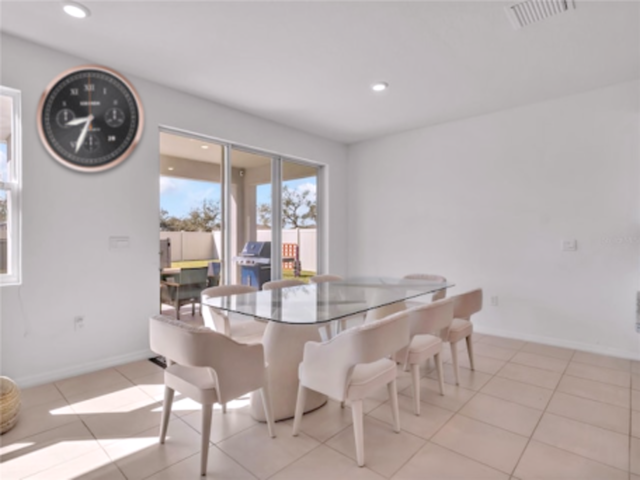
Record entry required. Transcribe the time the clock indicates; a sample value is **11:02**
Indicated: **8:34**
